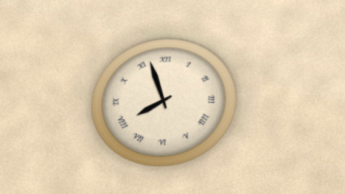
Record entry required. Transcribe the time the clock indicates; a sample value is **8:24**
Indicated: **7:57**
